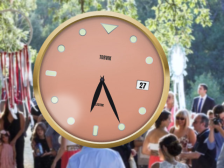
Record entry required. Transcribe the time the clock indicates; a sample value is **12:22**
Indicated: **6:25**
